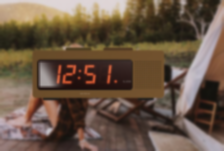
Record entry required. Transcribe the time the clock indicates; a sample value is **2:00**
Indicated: **12:51**
